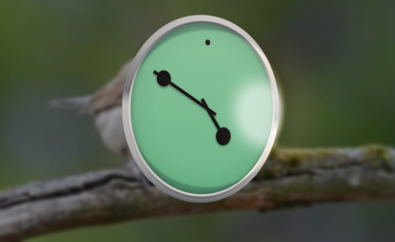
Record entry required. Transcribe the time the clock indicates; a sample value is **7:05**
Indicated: **4:50**
